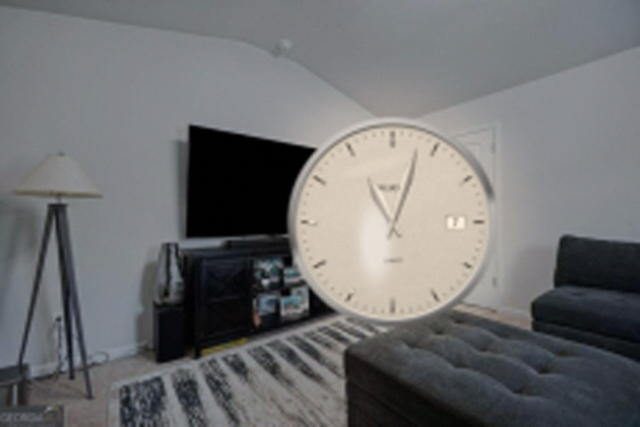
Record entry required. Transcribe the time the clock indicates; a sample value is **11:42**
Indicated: **11:03**
